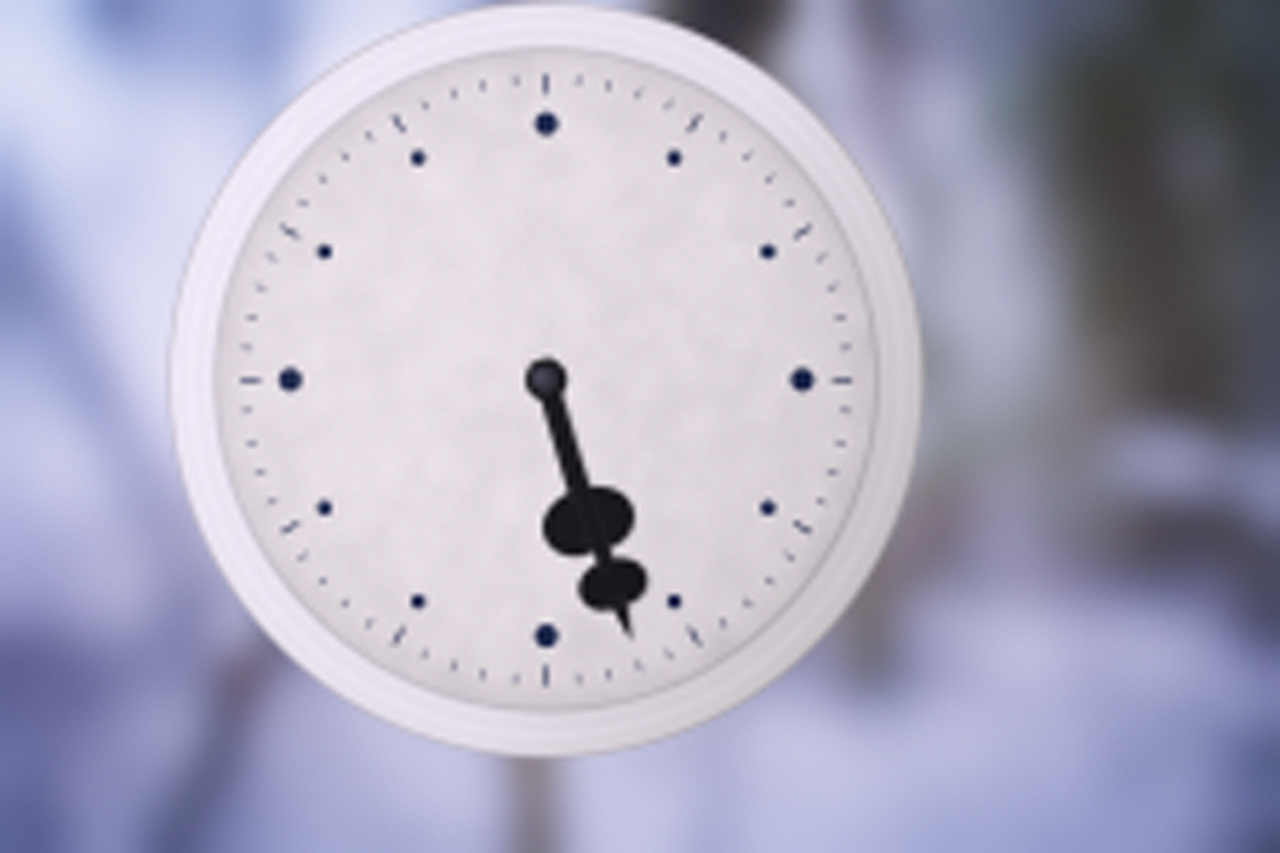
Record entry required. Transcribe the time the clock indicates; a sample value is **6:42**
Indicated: **5:27**
